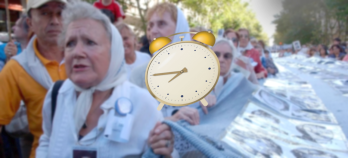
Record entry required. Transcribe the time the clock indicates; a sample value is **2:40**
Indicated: **7:45**
